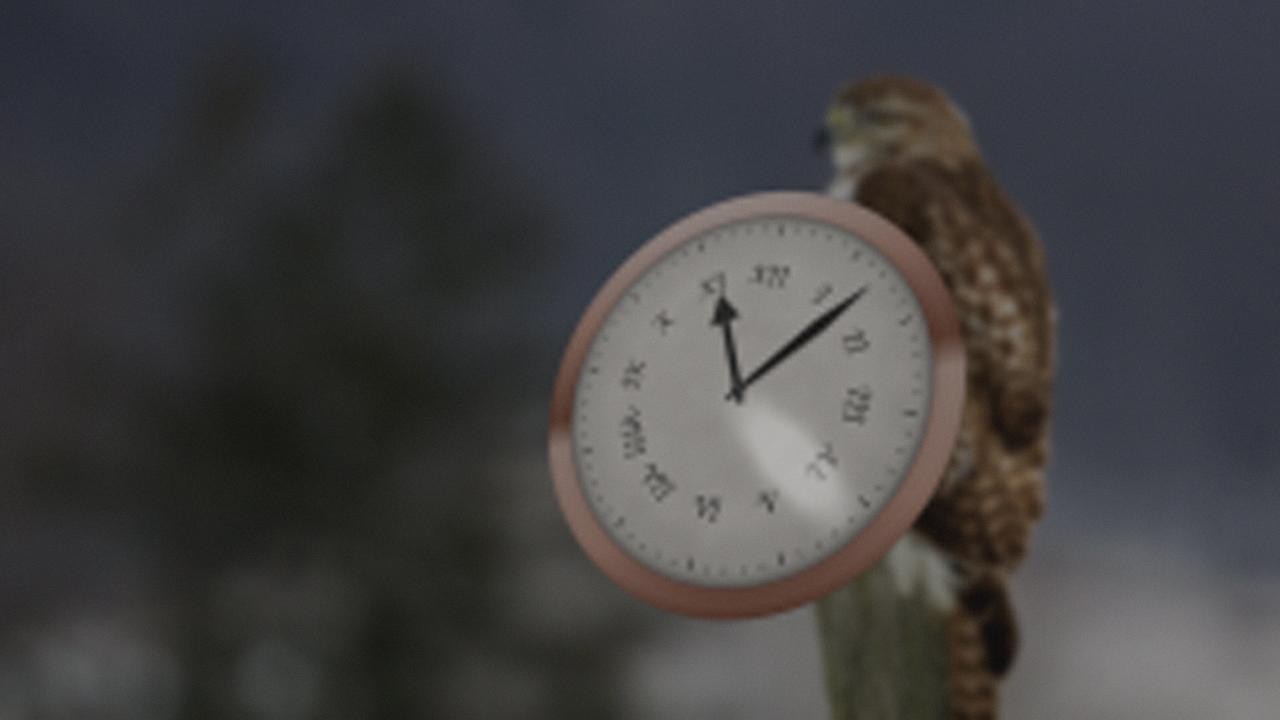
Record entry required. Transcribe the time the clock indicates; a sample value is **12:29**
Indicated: **11:07**
